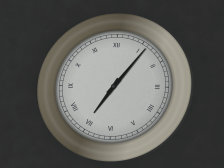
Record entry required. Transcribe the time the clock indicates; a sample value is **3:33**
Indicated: **7:06**
